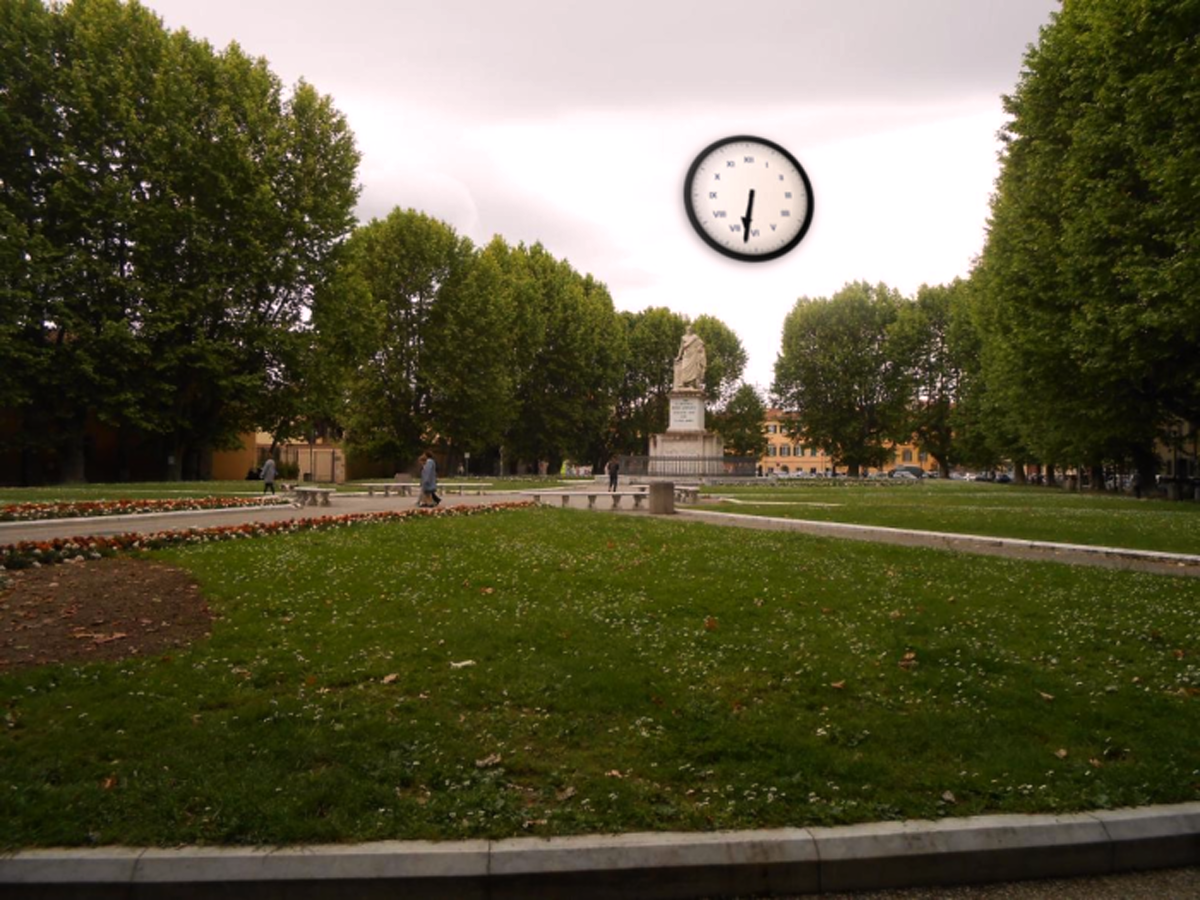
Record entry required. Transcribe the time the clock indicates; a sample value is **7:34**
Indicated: **6:32**
